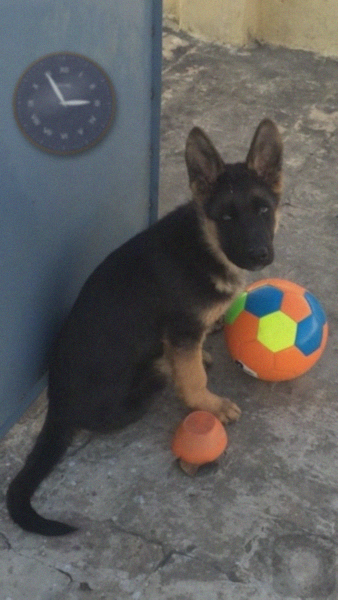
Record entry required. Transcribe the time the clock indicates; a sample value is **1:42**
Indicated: **2:55**
